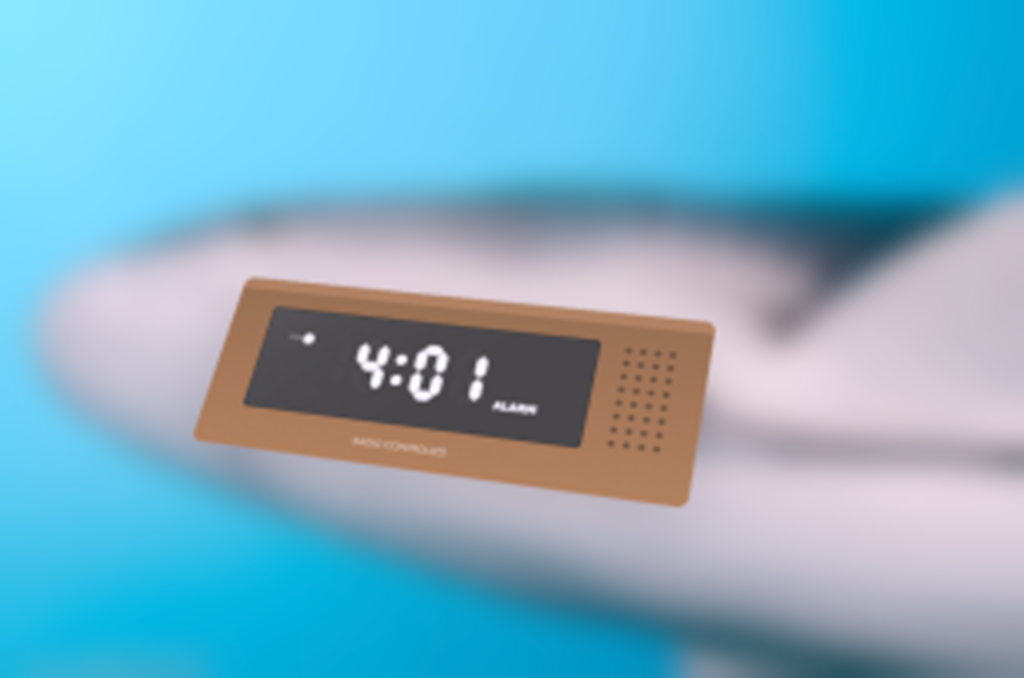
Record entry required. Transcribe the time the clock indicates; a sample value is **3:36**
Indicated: **4:01**
